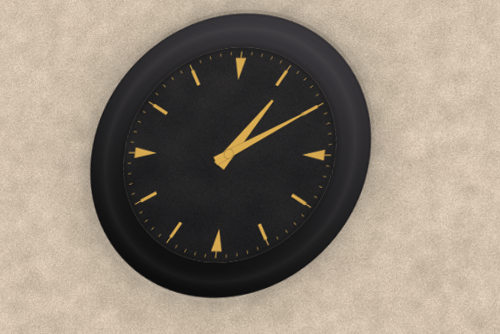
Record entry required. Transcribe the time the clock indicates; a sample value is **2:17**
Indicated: **1:10**
